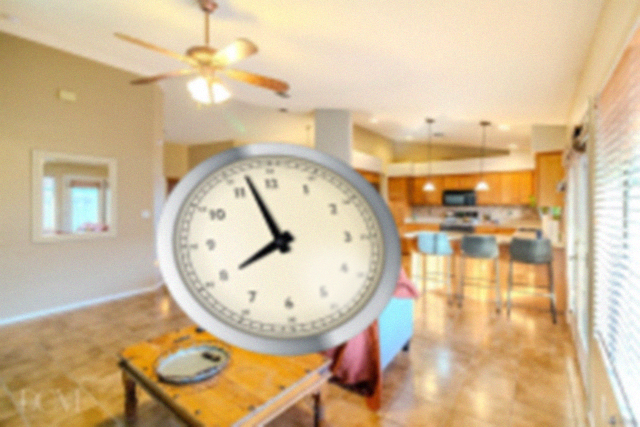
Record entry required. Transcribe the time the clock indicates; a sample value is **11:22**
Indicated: **7:57**
